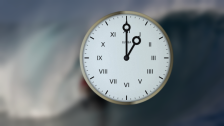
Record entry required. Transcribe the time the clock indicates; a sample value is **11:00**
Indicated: **1:00**
